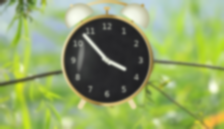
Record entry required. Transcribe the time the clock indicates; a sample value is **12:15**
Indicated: **3:53**
